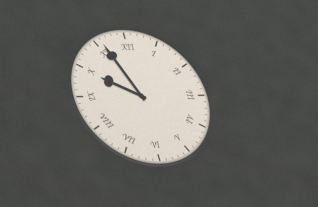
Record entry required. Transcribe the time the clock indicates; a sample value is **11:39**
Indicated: **9:56**
